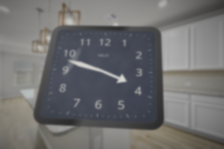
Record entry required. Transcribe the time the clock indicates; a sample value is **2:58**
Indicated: **3:48**
